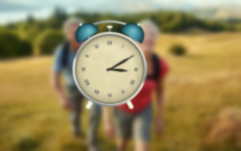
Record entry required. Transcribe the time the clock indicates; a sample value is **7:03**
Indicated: **3:10**
